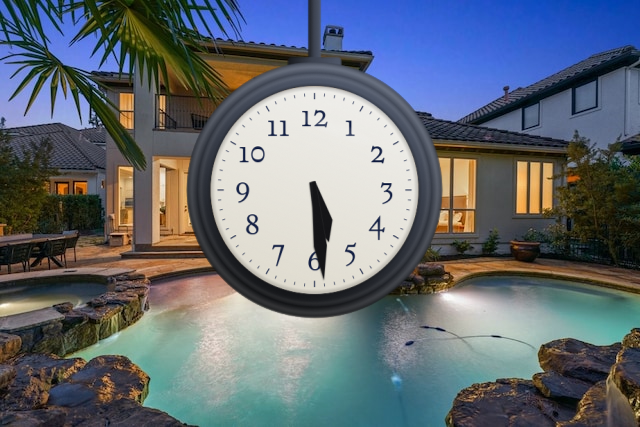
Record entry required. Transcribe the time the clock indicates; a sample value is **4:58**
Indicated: **5:29**
